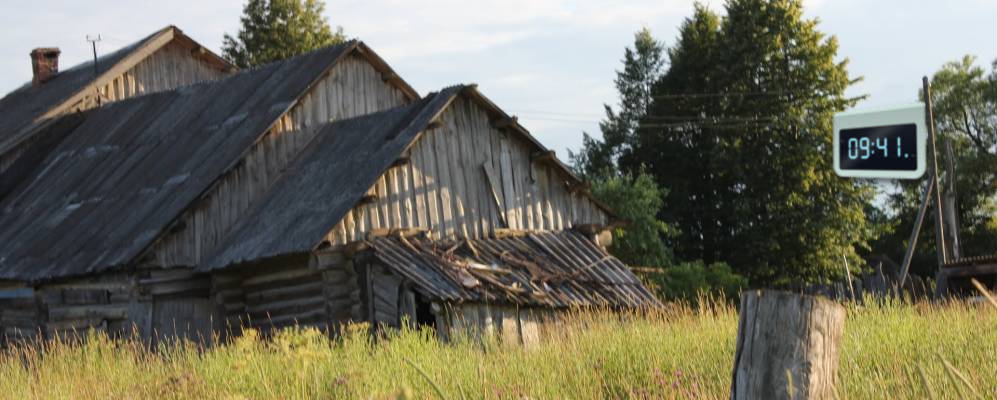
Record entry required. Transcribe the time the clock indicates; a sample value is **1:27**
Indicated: **9:41**
